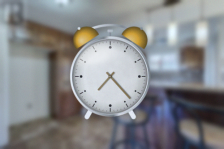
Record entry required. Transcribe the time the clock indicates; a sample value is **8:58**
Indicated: **7:23**
